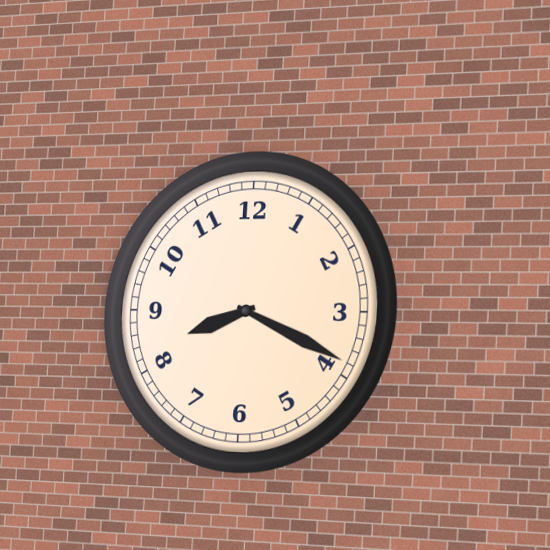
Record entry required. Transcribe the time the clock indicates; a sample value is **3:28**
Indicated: **8:19**
